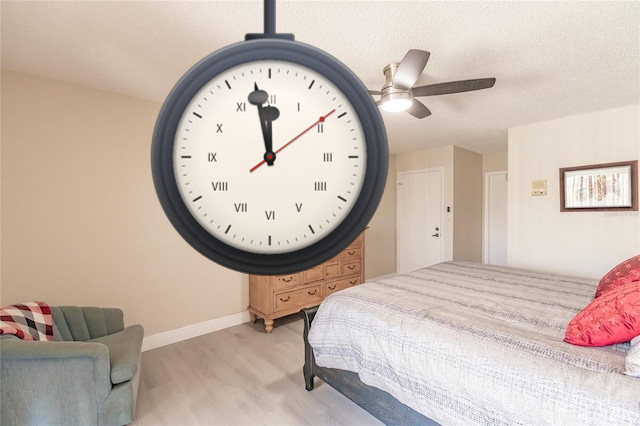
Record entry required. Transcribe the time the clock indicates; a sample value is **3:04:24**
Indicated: **11:58:09**
